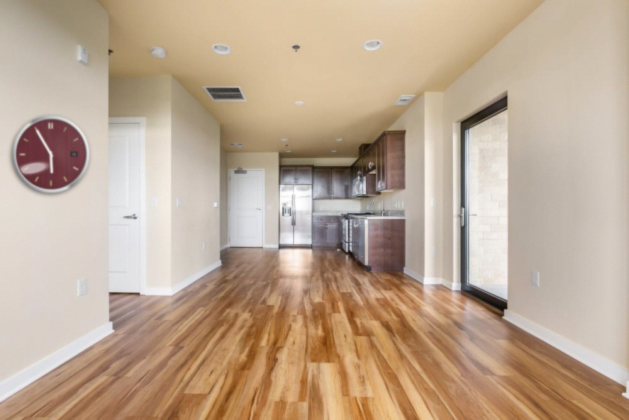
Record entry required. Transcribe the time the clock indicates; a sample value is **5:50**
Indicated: **5:55**
